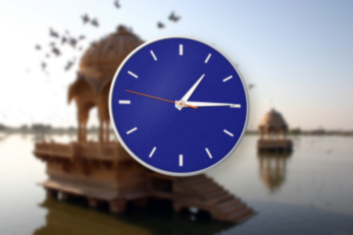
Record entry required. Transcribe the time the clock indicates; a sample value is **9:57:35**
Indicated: **1:14:47**
